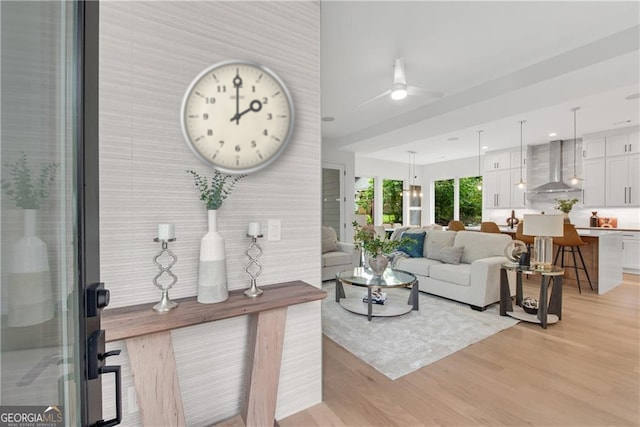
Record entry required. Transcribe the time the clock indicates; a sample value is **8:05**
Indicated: **2:00**
